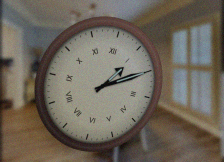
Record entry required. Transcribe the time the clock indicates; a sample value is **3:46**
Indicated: **1:10**
